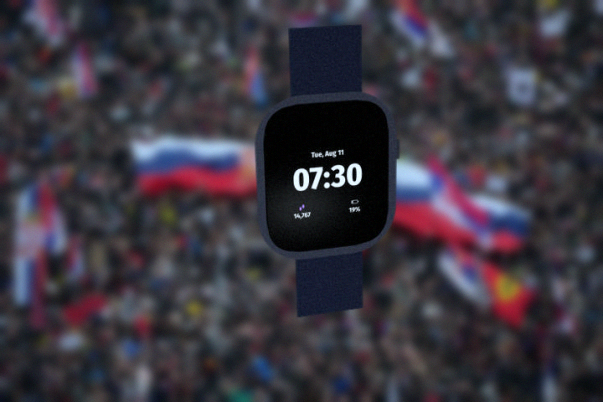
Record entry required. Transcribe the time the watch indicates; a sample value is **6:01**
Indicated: **7:30**
